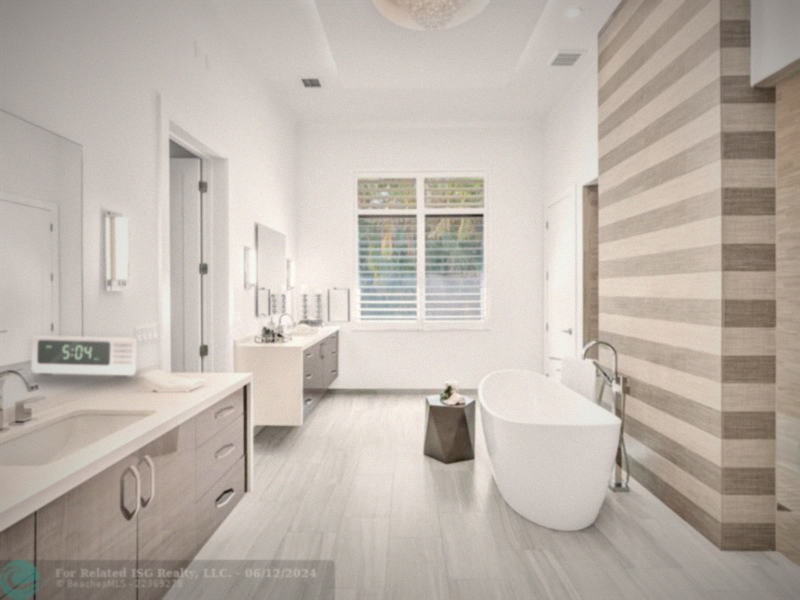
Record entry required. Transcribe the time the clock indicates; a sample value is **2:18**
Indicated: **5:04**
